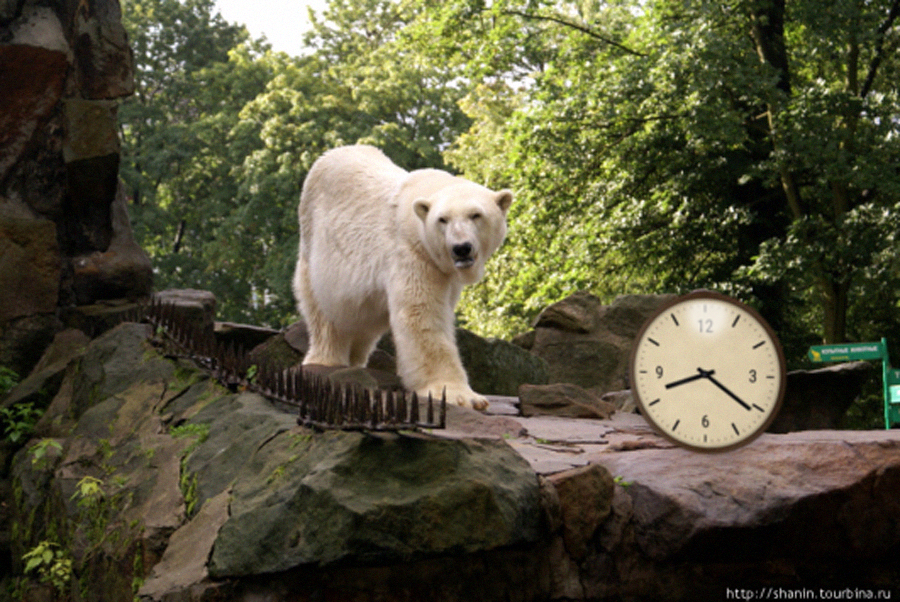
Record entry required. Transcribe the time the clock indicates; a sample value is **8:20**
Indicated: **8:21**
